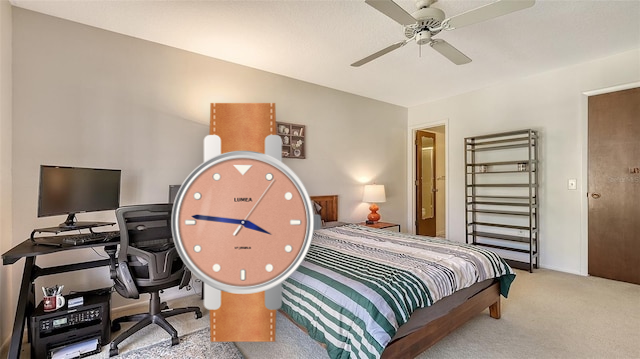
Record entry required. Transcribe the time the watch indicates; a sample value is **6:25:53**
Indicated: **3:46:06**
